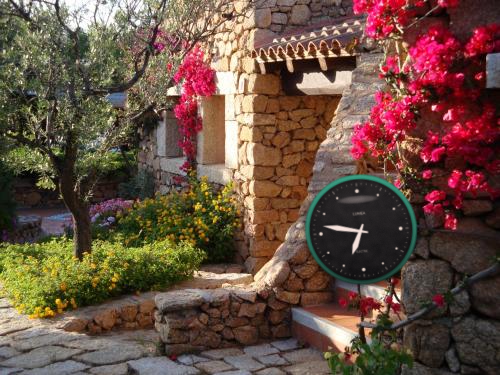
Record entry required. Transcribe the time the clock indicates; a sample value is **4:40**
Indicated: **6:47**
